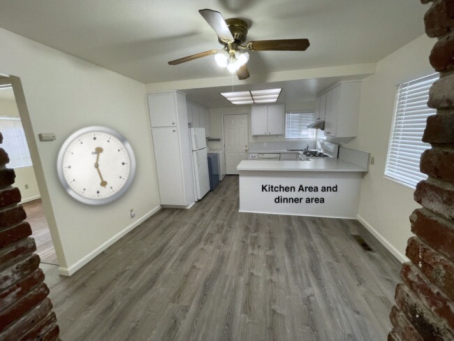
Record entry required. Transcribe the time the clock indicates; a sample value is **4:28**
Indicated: **12:27**
